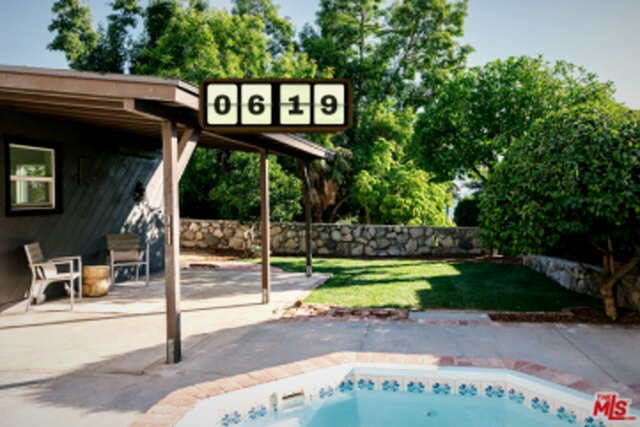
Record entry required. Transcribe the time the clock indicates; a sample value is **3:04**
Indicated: **6:19**
